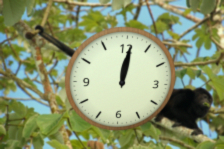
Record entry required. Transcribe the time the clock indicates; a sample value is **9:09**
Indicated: **12:01**
